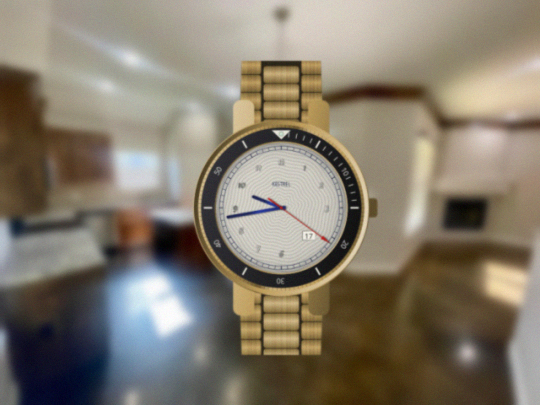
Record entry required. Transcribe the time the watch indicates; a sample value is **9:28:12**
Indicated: **9:43:21**
